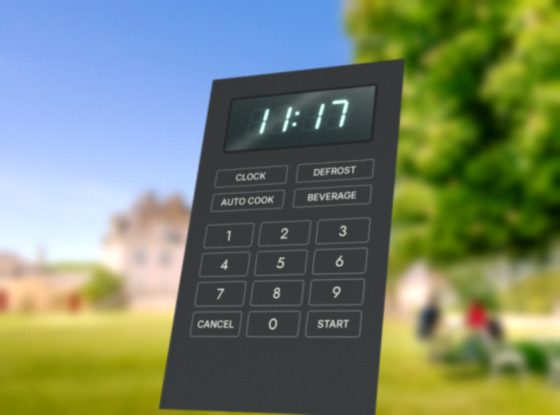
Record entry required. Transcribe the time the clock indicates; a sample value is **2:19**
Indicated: **11:17**
